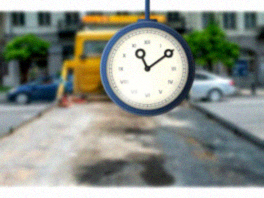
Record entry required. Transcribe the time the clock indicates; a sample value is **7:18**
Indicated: **11:09**
